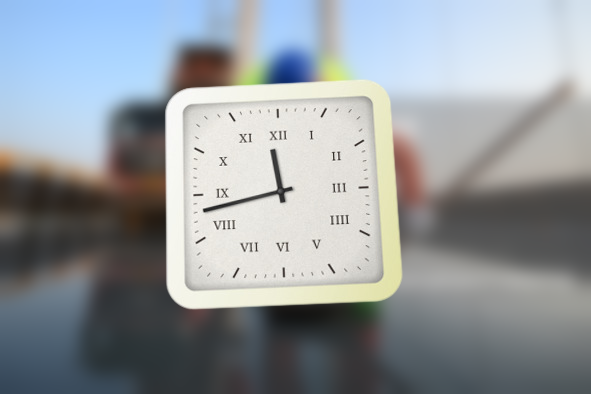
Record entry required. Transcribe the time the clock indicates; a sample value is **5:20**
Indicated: **11:43**
